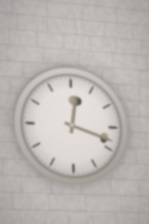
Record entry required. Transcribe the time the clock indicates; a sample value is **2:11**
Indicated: **12:18**
